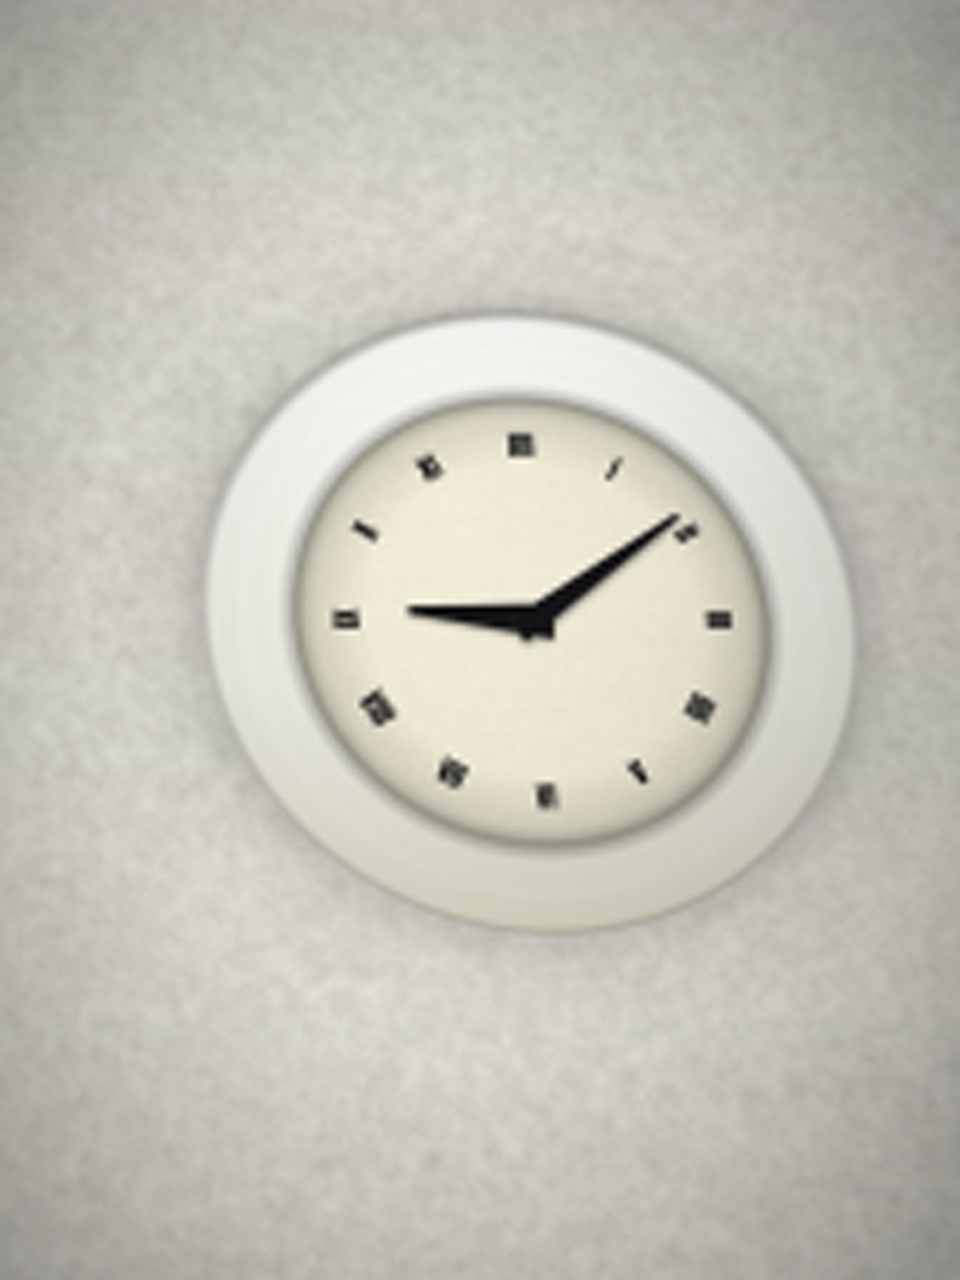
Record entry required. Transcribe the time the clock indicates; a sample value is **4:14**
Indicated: **9:09**
